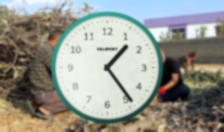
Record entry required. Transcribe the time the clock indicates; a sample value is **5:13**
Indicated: **1:24**
